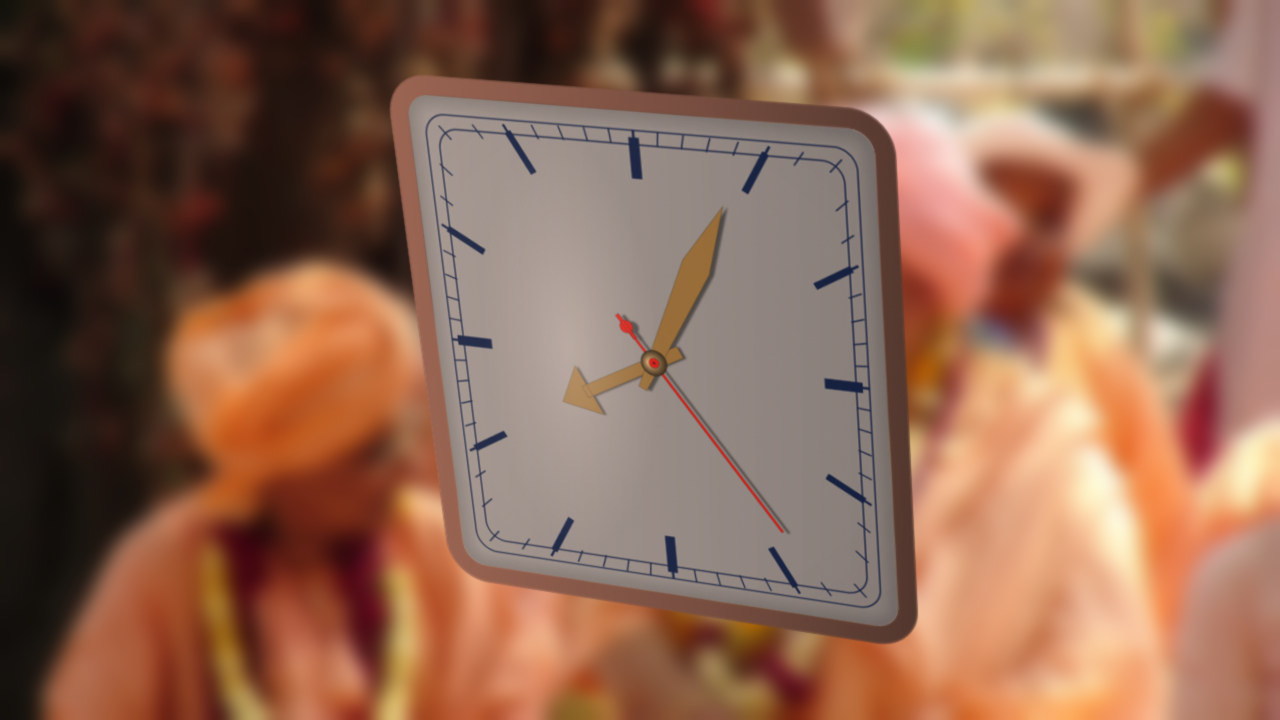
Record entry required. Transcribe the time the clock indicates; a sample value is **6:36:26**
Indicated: **8:04:24**
